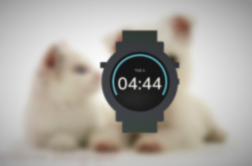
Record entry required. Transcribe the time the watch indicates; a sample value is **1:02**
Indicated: **4:44**
